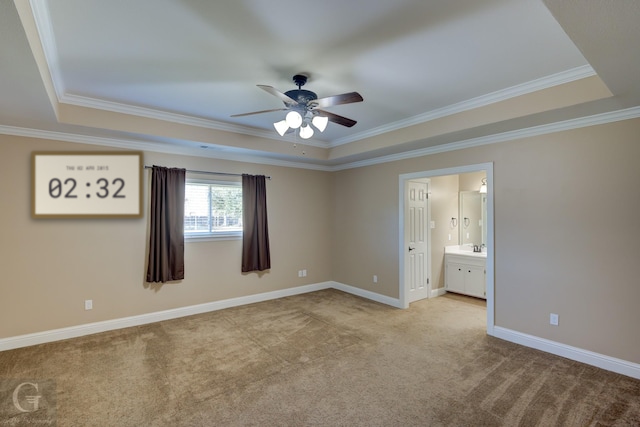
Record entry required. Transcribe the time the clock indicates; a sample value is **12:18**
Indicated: **2:32**
